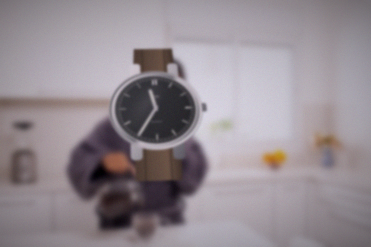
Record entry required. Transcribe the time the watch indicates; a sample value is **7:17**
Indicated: **11:35**
